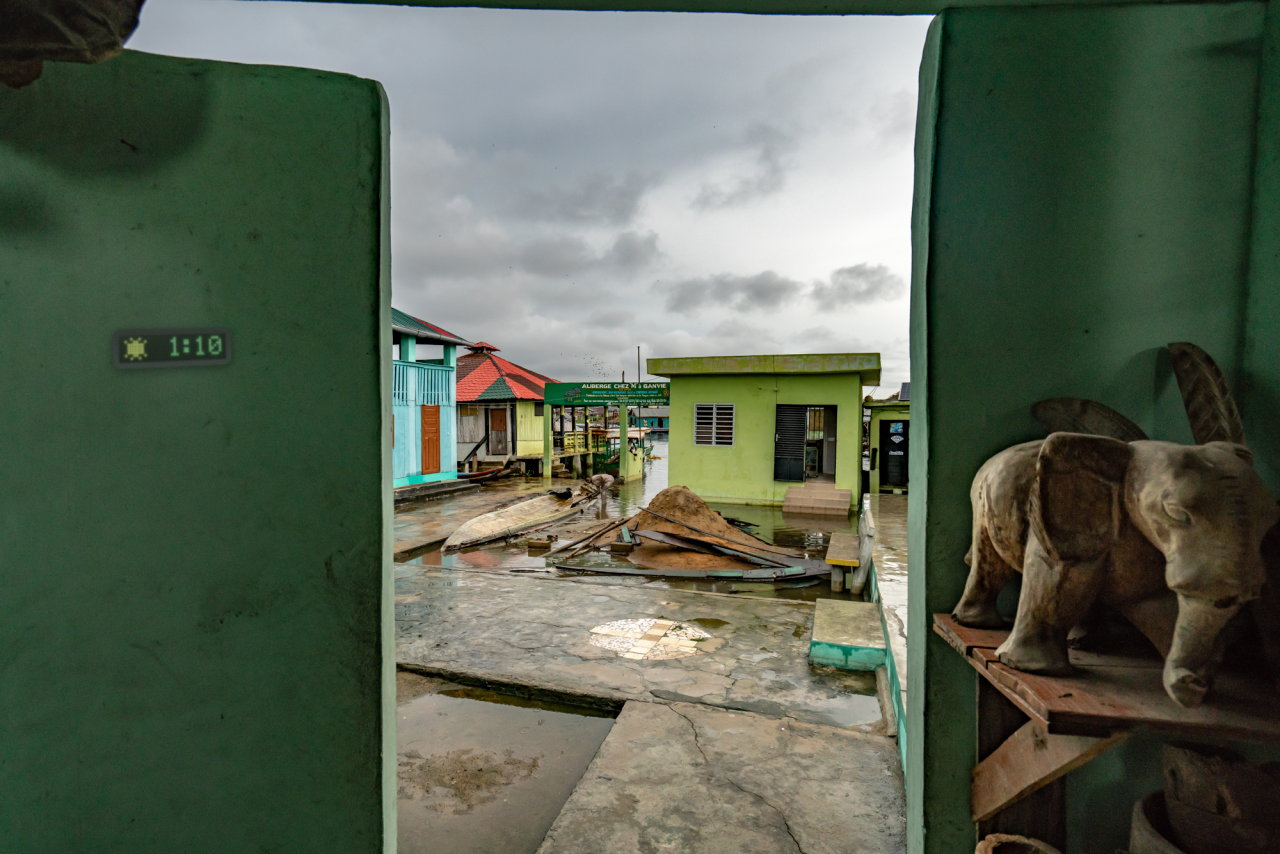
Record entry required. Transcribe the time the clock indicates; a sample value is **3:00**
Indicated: **1:10**
